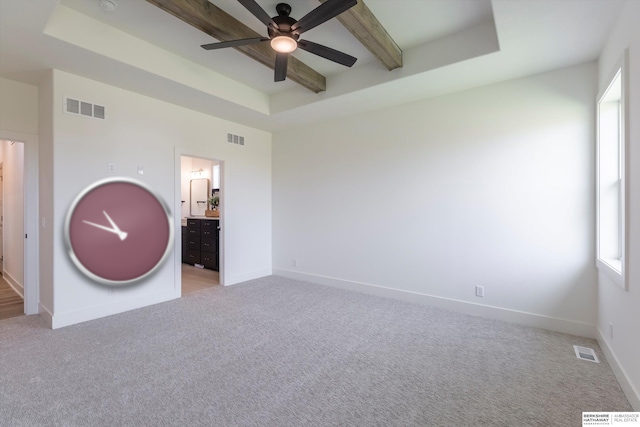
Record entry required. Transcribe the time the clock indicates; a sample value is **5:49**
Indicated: **10:48**
